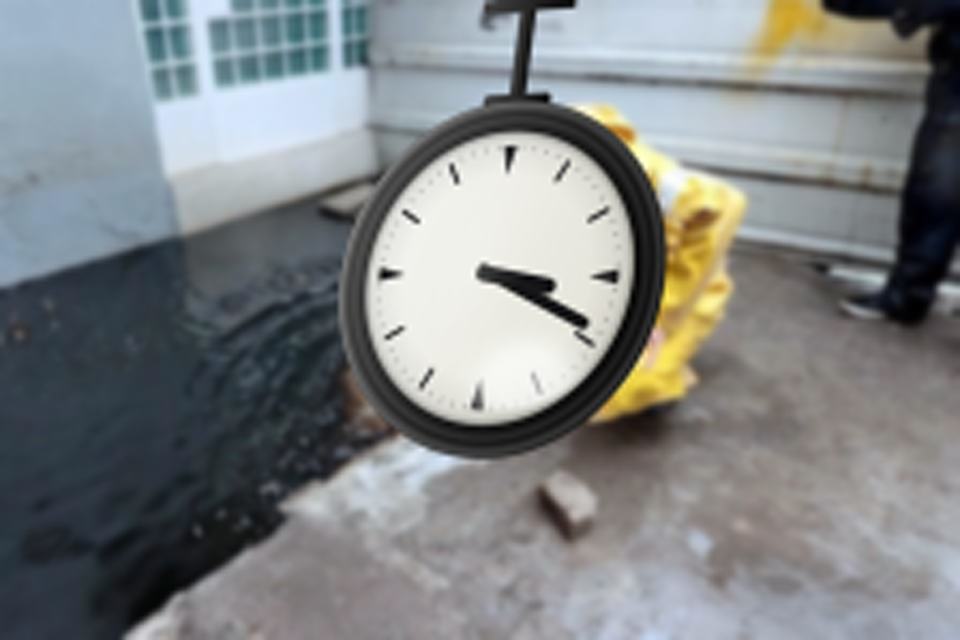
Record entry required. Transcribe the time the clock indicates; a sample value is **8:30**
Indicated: **3:19**
